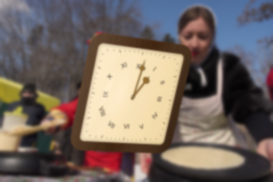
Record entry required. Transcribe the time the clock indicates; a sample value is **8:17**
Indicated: **1:01**
